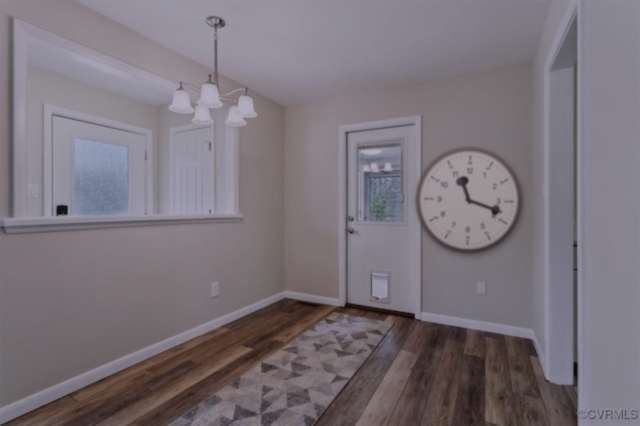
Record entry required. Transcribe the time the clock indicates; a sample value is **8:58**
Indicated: **11:18**
